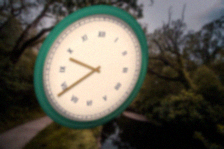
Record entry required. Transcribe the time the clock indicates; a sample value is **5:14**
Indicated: **9:39**
